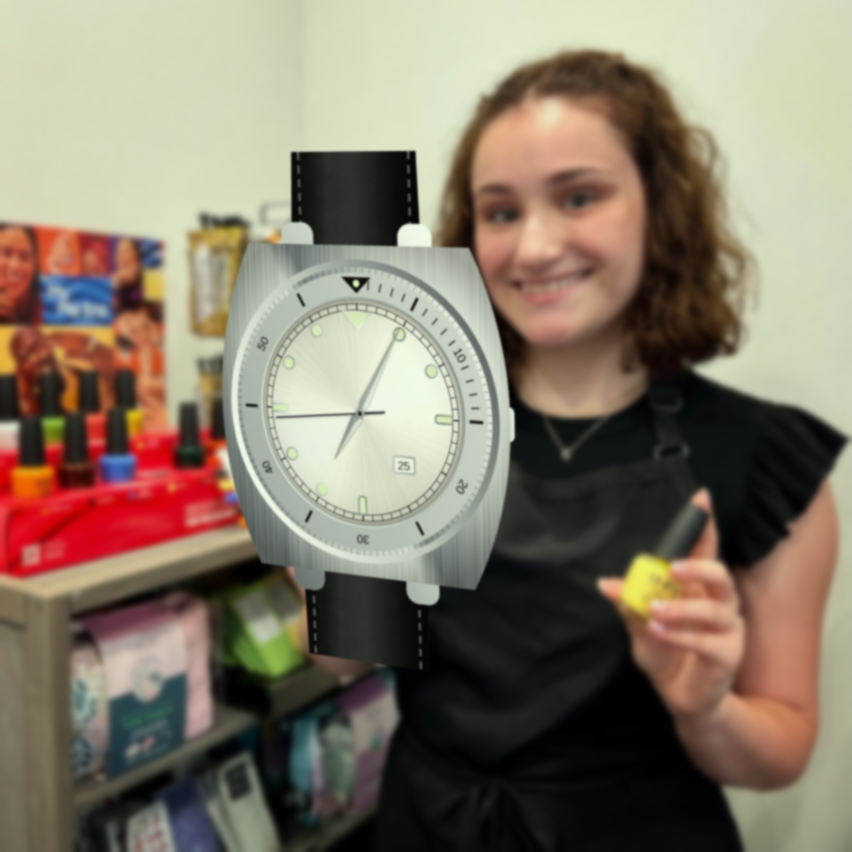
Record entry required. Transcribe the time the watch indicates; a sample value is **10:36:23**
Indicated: **7:04:44**
